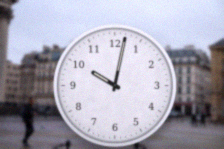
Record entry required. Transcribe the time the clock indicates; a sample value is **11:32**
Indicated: **10:02**
